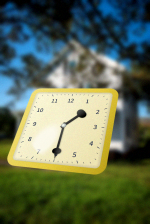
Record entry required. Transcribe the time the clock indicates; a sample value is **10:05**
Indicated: **1:30**
